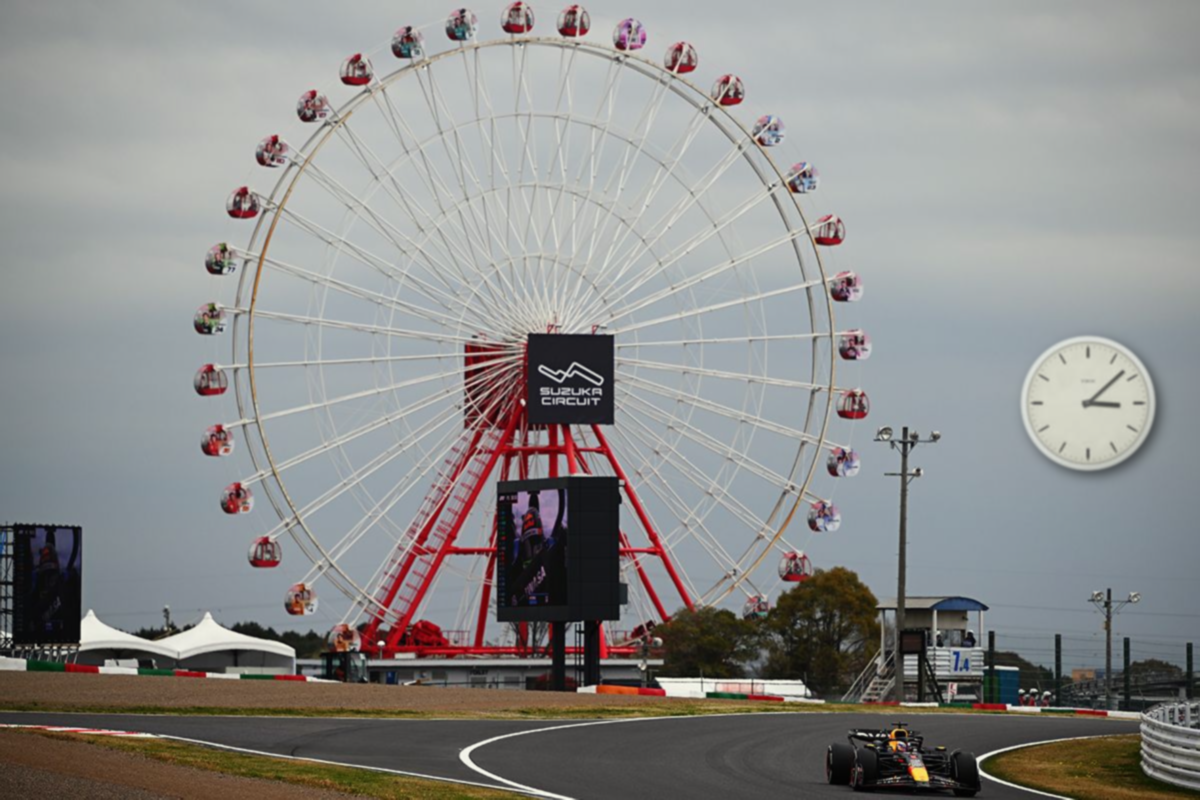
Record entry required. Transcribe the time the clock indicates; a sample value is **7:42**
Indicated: **3:08**
